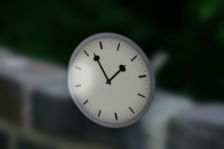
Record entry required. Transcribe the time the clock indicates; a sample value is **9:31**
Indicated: **1:57**
